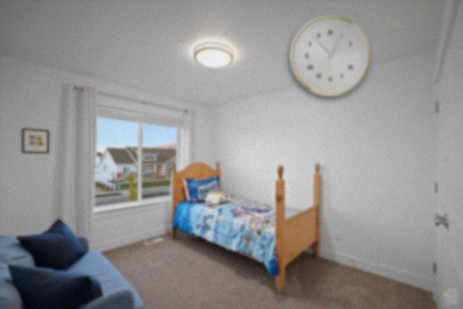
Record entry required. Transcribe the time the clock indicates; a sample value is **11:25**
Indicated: **12:53**
